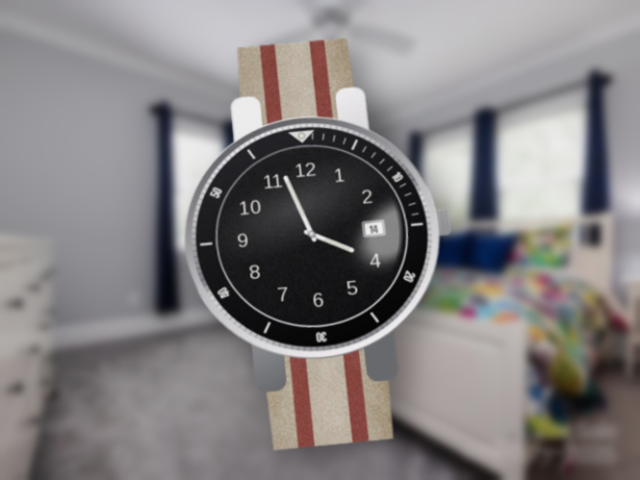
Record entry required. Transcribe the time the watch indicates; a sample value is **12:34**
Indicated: **3:57**
